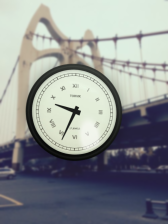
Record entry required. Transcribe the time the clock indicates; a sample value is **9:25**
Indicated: **9:34**
